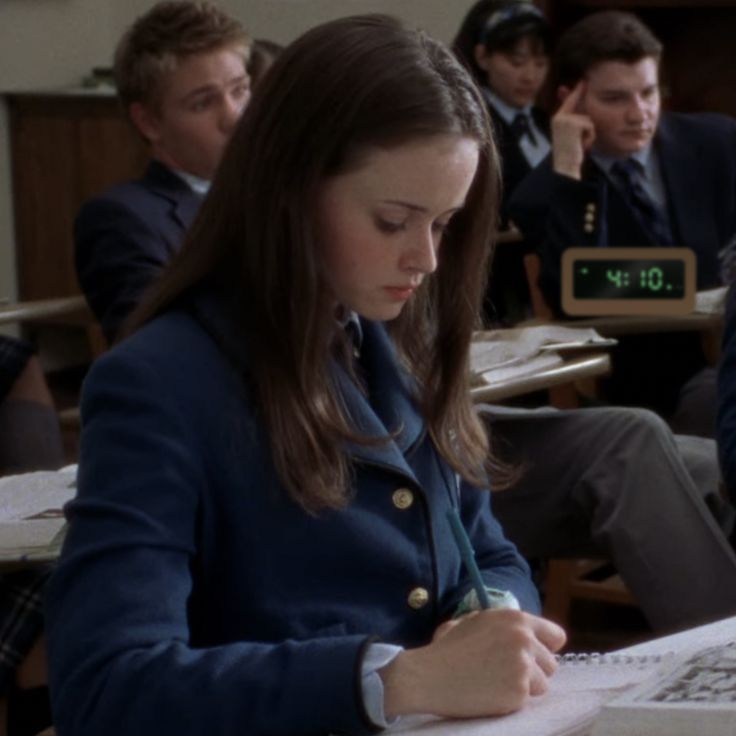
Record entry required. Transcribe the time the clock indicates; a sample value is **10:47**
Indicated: **4:10**
